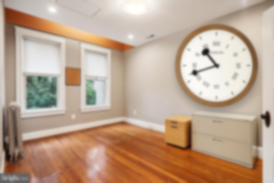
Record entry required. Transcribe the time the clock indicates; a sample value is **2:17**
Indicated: **10:42**
